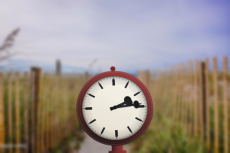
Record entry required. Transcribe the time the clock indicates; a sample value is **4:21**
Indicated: **2:14**
